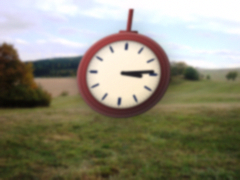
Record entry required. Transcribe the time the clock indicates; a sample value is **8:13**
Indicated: **3:14**
